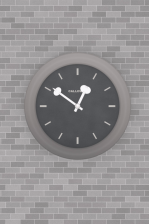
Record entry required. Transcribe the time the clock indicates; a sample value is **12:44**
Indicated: **12:51**
